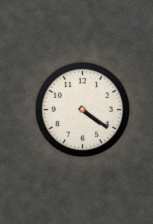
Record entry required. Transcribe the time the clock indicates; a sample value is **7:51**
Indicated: **4:21**
